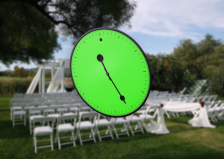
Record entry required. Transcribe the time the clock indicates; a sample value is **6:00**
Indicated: **11:26**
